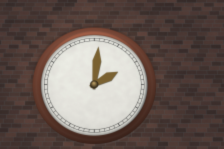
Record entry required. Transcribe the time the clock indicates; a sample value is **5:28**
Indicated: **2:01**
